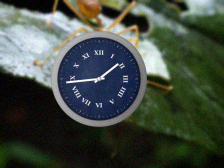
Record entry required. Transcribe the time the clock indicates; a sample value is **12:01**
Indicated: **1:44**
